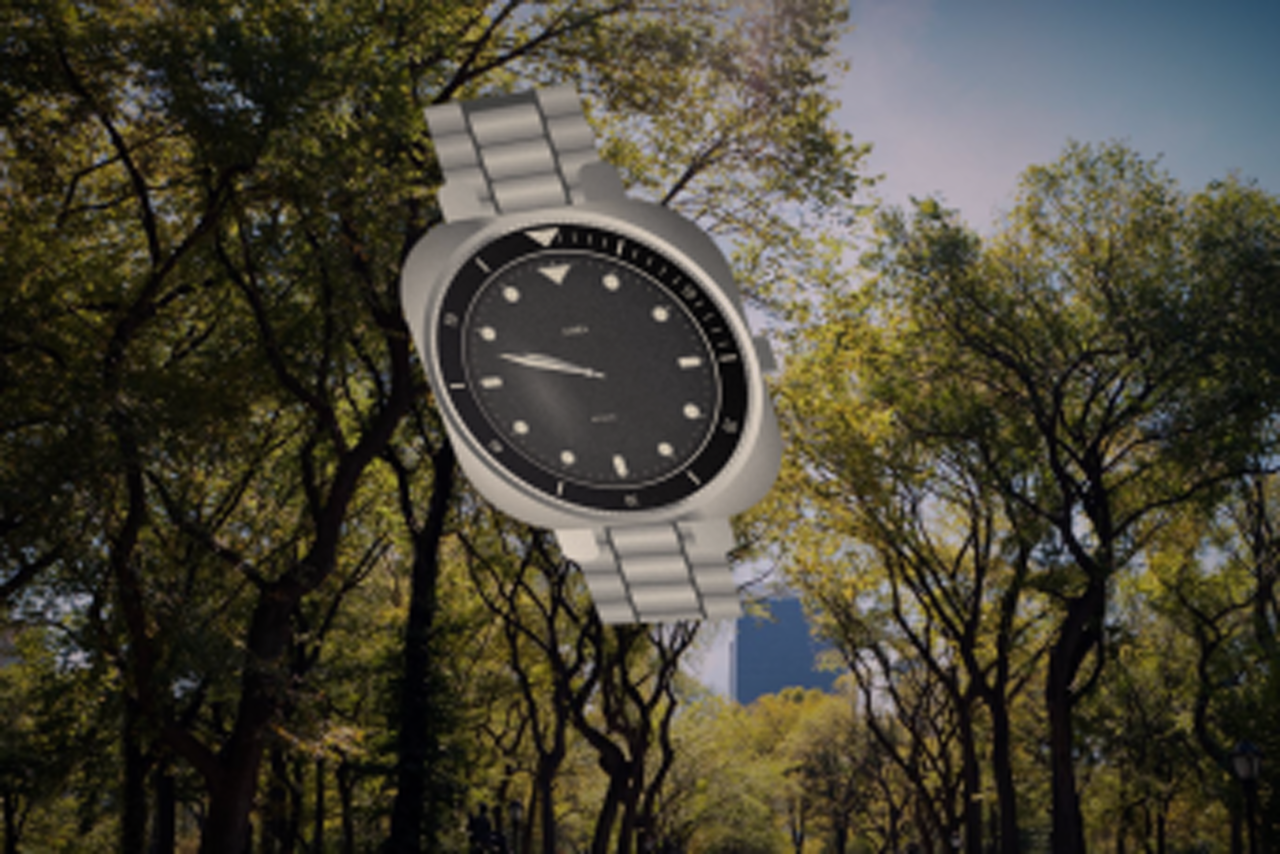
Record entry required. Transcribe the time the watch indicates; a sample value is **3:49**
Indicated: **9:48**
